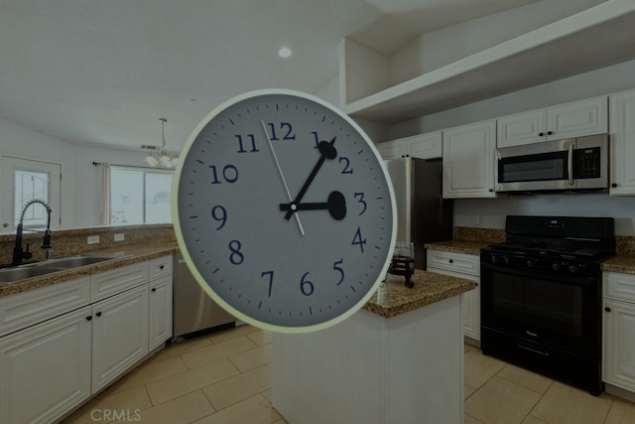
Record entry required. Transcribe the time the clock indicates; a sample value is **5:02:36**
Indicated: **3:06:58**
